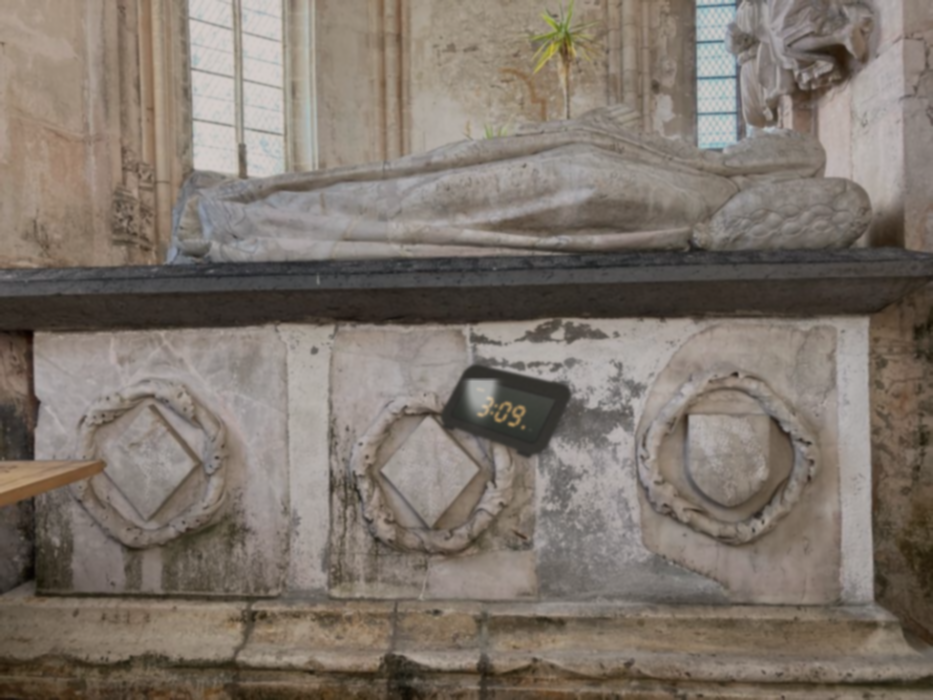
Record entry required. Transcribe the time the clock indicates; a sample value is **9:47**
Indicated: **3:09**
